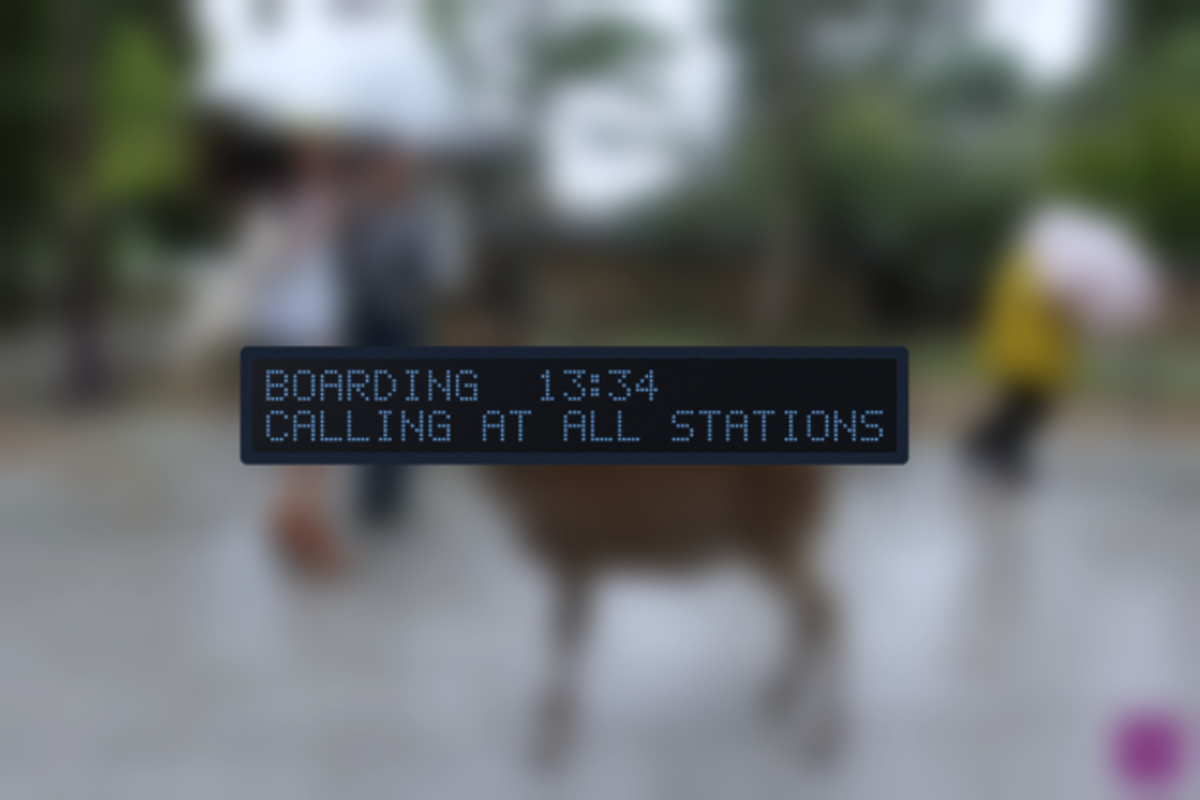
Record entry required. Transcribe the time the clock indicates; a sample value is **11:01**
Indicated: **13:34**
